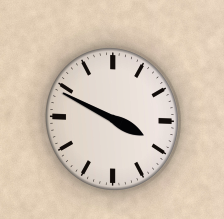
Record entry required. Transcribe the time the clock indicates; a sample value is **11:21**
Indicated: **3:49**
